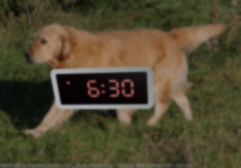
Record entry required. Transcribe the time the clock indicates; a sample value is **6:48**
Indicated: **6:30**
